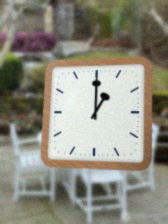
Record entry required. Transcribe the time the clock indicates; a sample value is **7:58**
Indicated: **1:00**
